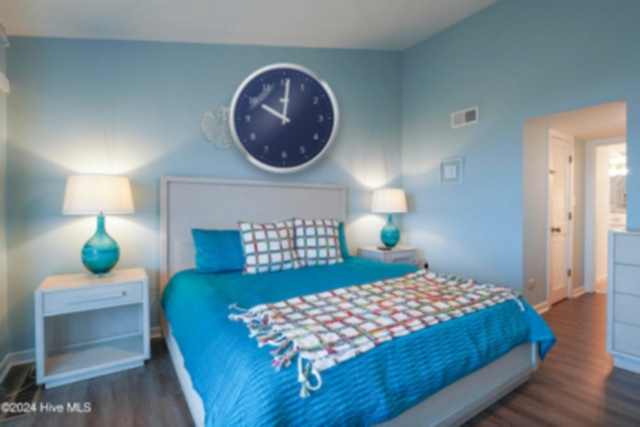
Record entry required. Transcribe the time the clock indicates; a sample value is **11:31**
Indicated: **10:01**
